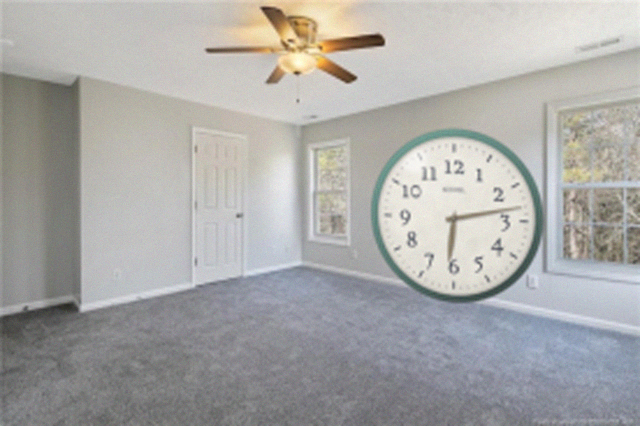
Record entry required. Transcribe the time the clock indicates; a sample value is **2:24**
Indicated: **6:13**
